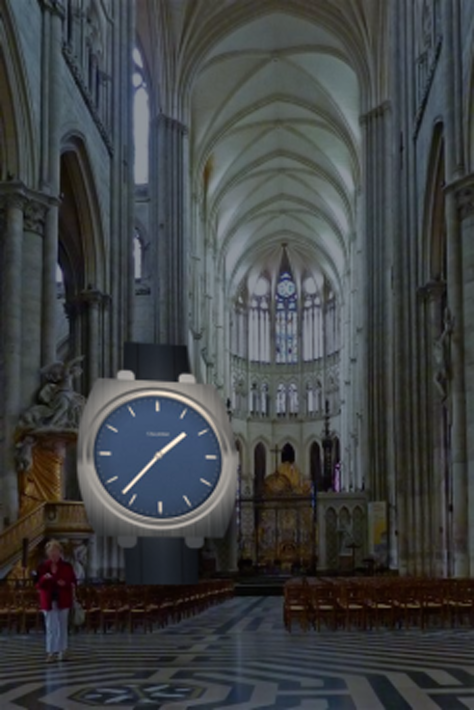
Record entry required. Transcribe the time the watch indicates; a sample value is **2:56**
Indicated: **1:37**
